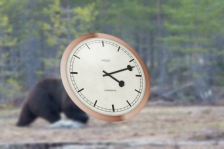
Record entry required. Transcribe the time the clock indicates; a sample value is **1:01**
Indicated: **4:12**
